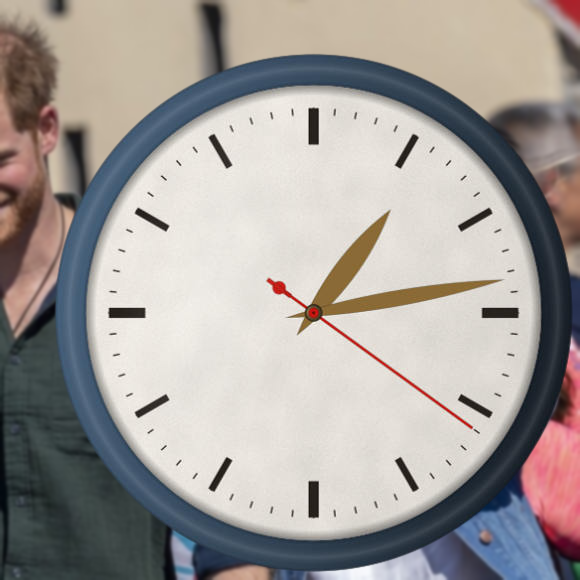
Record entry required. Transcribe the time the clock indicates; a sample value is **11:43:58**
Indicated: **1:13:21**
